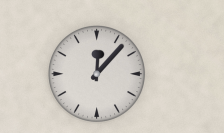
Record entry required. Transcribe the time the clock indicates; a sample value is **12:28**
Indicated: **12:07**
